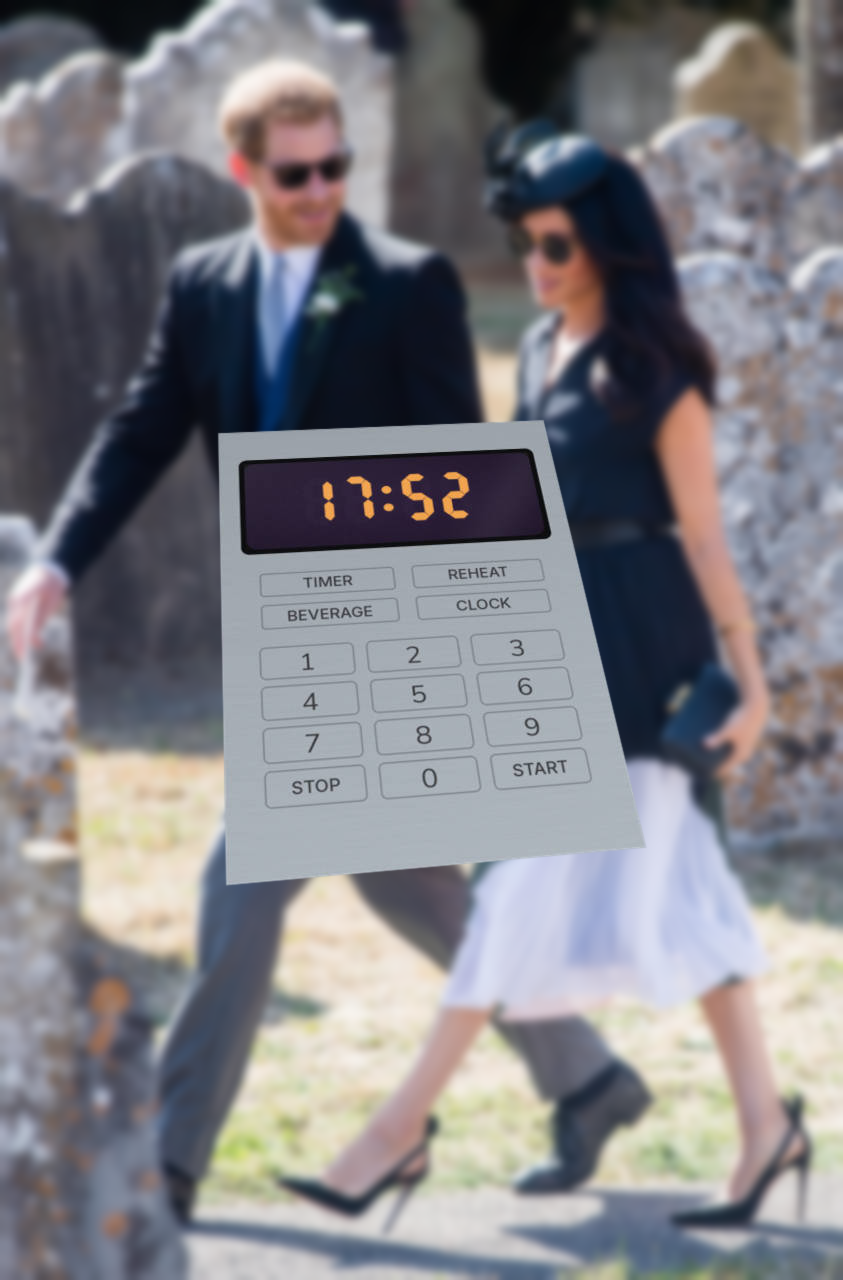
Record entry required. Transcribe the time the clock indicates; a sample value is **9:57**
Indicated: **17:52**
